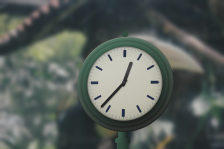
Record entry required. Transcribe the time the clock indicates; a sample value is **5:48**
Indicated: **12:37**
